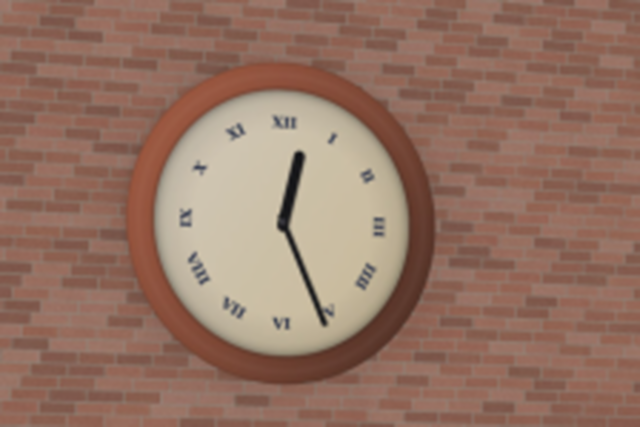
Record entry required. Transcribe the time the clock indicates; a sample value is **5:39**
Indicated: **12:26**
